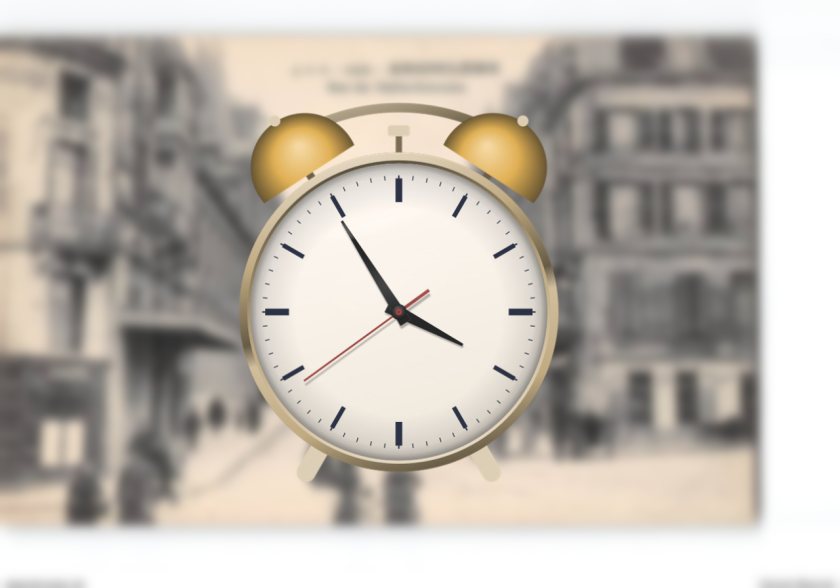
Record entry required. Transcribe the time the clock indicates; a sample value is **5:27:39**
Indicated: **3:54:39**
